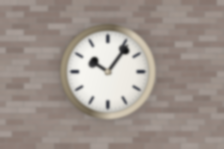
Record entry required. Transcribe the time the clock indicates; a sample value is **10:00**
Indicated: **10:06**
